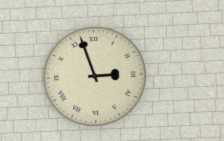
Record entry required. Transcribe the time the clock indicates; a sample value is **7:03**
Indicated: **2:57**
